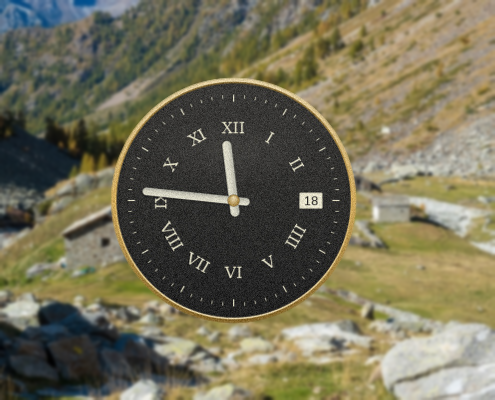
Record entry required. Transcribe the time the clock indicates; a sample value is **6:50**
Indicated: **11:46**
